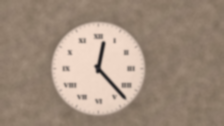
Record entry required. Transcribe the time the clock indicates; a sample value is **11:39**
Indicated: **12:23**
